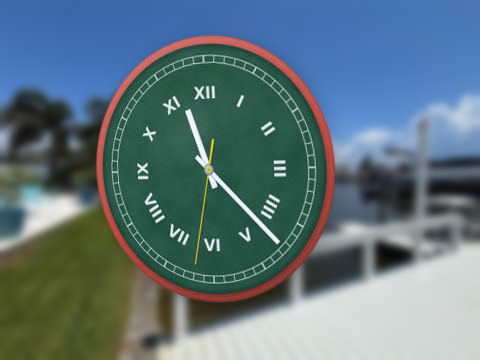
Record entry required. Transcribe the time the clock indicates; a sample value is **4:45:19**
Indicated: **11:22:32**
